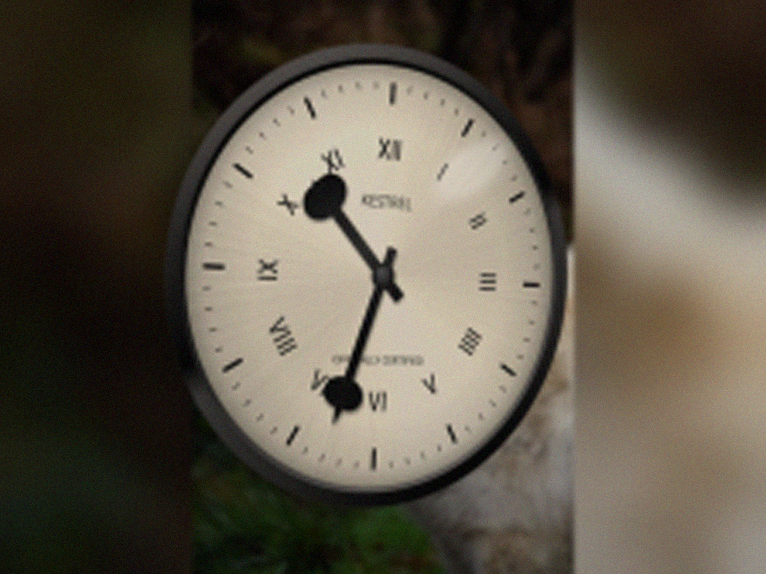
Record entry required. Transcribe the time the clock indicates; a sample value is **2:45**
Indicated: **10:33**
